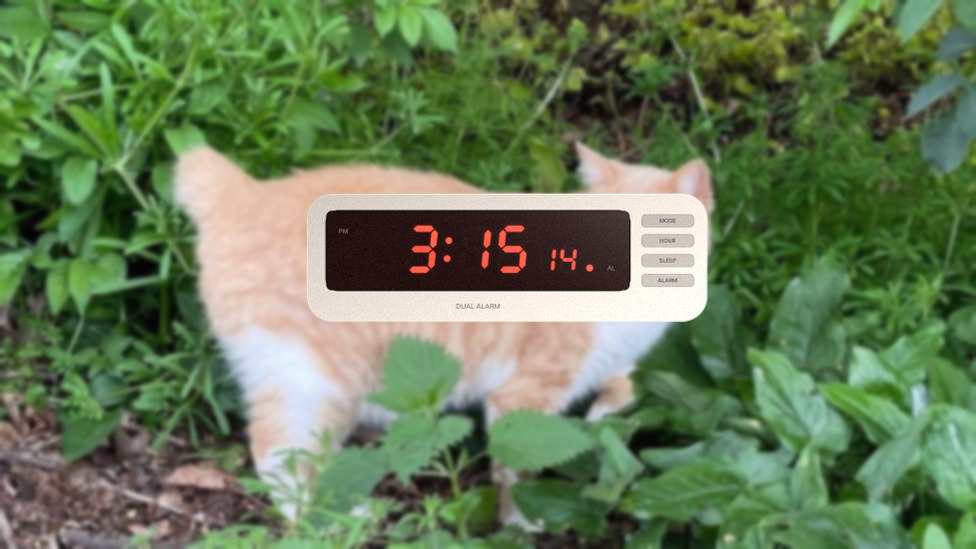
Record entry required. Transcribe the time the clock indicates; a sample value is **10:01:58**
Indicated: **3:15:14**
